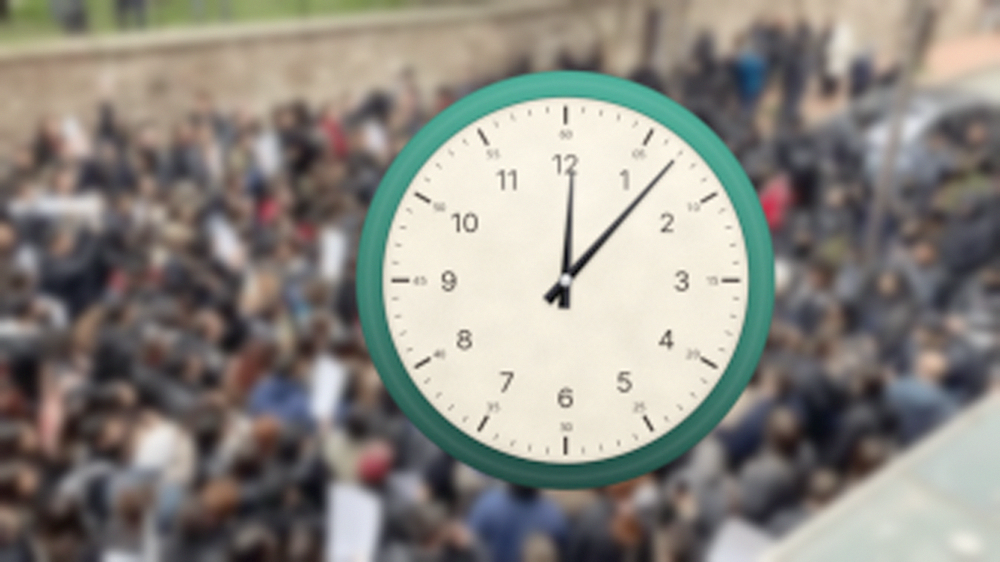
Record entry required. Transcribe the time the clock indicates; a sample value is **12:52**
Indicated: **12:07**
